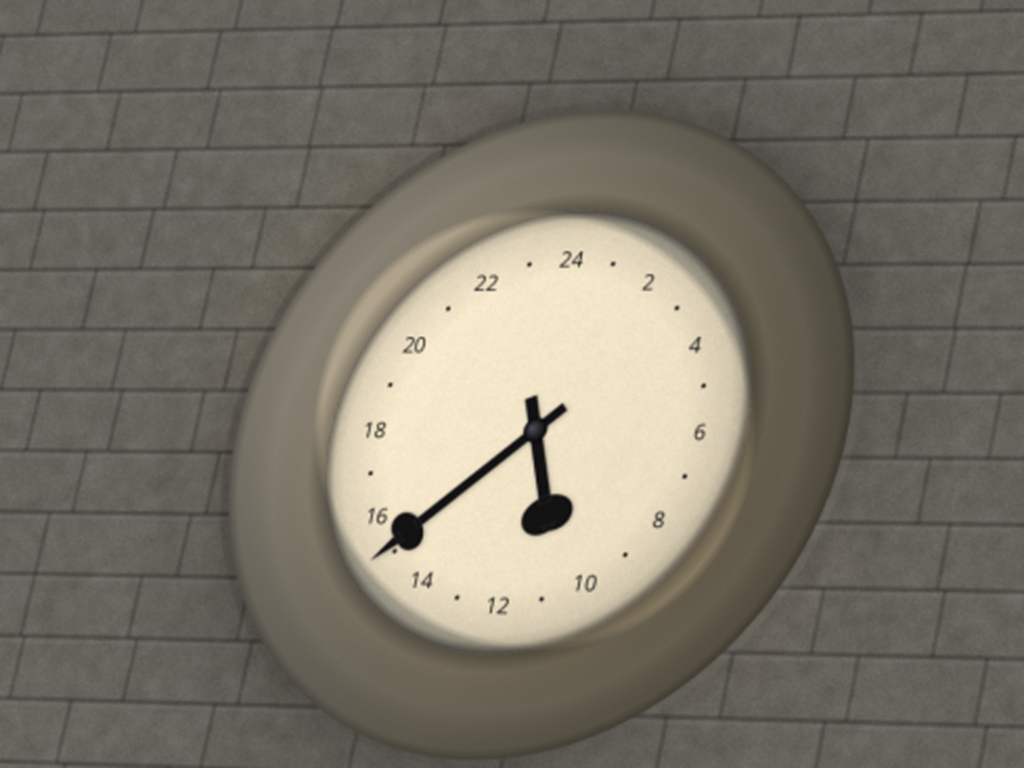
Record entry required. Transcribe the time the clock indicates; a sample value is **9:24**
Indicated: **10:38**
